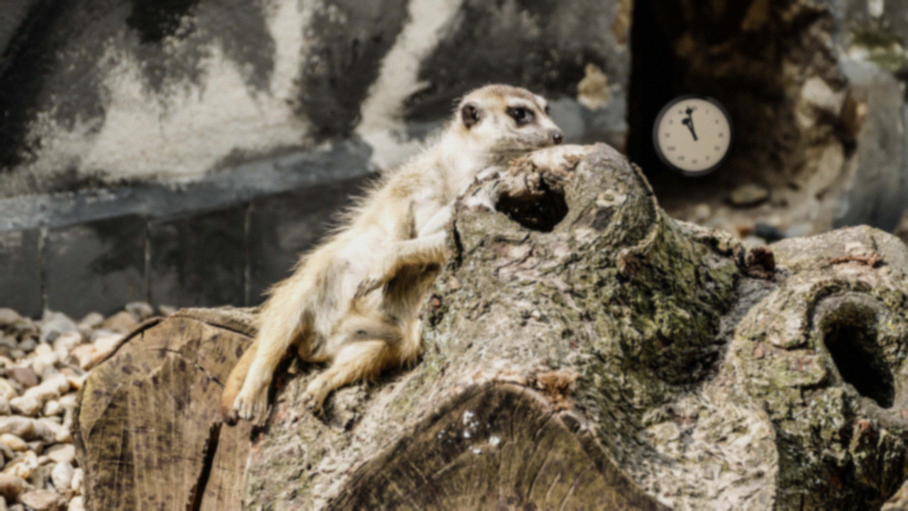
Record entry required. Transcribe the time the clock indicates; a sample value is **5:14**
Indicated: **10:58**
